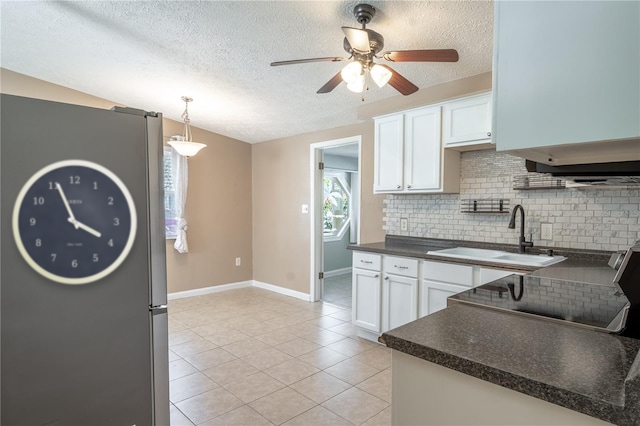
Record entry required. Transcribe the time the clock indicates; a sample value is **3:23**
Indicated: **3:56**
